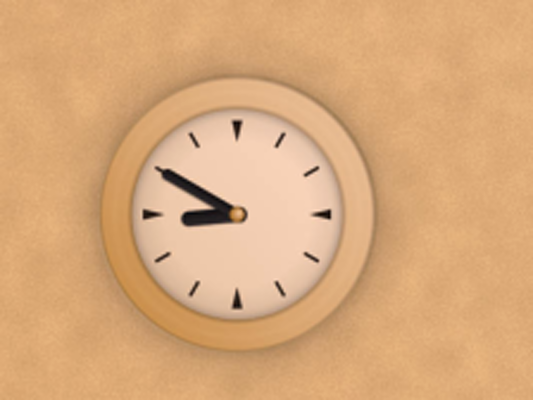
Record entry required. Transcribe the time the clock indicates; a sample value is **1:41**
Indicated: **8:50**
